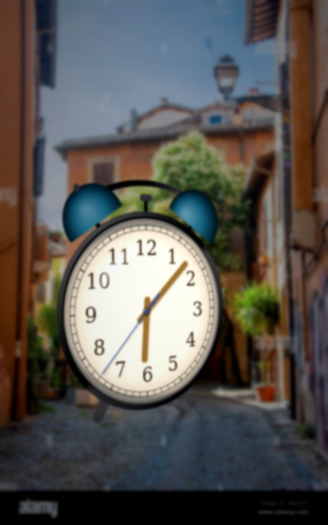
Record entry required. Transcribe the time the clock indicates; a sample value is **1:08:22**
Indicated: **6:07:37**
